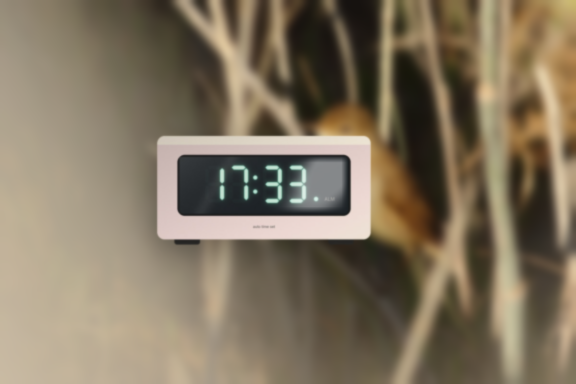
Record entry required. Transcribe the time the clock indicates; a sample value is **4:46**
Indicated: **17:33**
